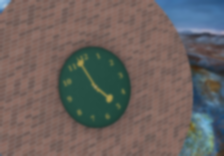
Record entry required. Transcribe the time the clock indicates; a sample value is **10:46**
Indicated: **4:58**
